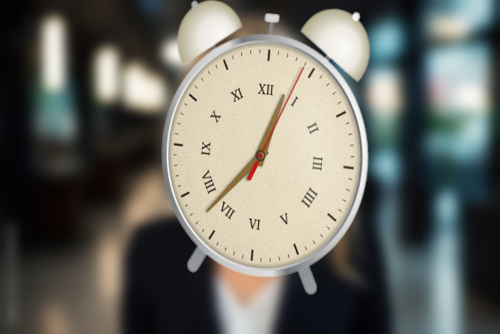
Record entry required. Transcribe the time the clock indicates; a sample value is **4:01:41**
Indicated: **12:37:04**
